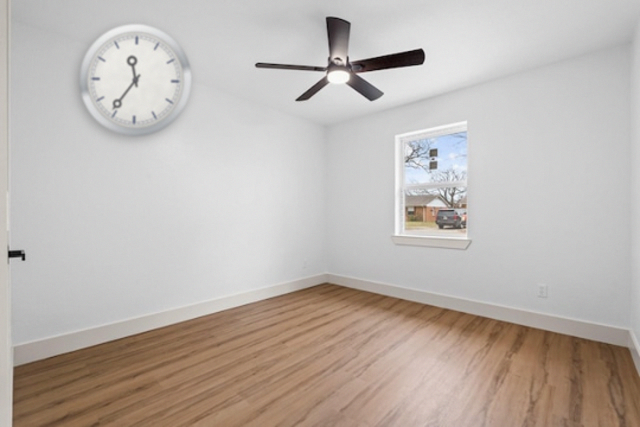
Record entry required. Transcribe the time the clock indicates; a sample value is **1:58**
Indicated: **11:36**
